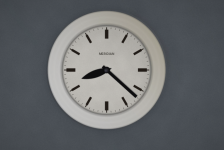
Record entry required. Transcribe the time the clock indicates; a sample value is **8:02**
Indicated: **8:22**
